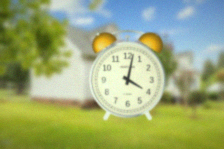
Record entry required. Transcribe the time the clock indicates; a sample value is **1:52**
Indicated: **4:02**
